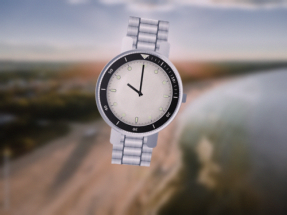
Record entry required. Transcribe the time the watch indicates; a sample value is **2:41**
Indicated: **10:00**
